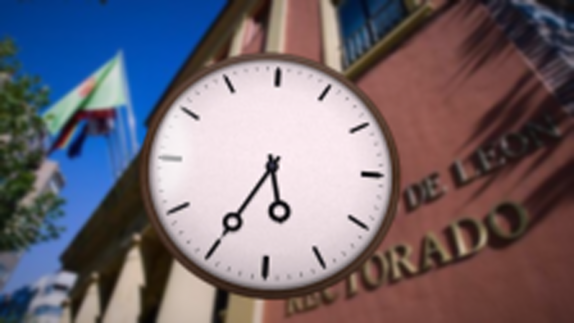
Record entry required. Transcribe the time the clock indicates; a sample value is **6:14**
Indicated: **5:35**
